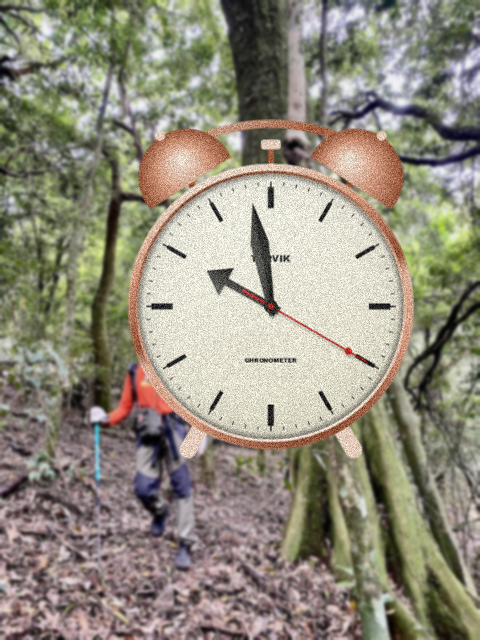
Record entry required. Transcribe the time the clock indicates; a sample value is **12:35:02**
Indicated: **9:58:20**
